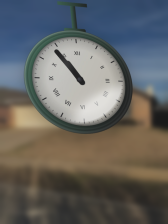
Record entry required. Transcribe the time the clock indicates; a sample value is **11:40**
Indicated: **10:54**
